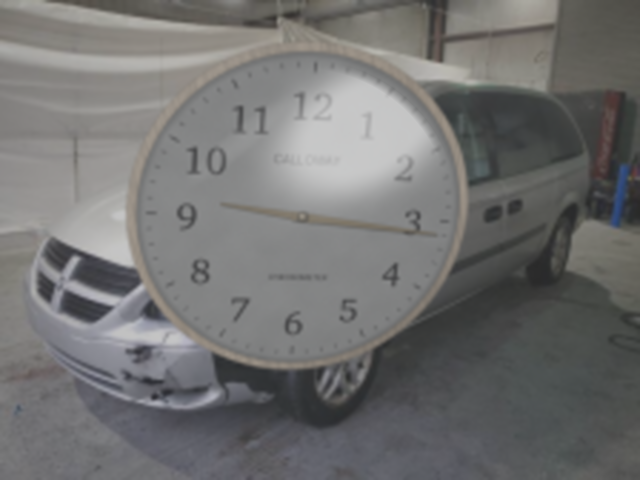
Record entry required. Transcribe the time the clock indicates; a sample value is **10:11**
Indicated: **9:16**
